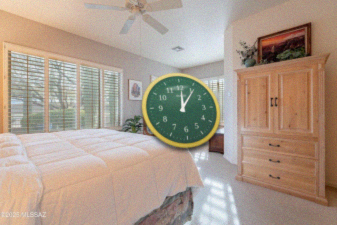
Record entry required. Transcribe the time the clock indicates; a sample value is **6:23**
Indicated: **12:06**
